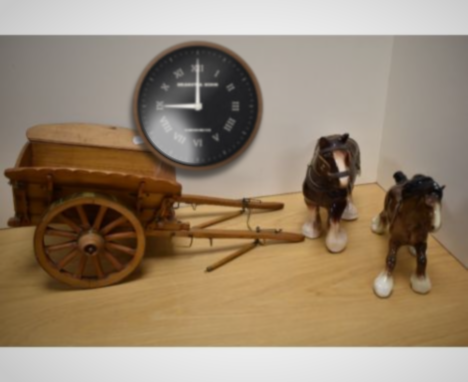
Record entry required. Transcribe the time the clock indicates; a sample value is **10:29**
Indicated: **9:00**
